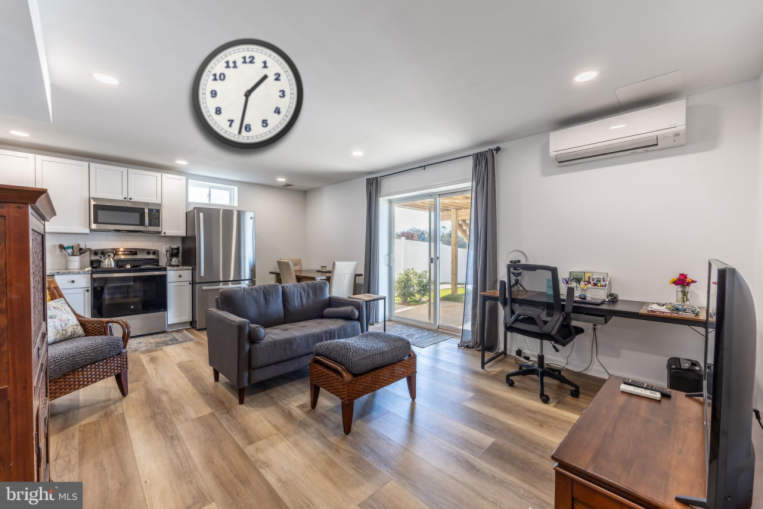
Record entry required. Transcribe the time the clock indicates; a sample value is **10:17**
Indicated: **1:32**
